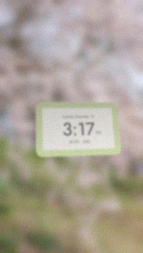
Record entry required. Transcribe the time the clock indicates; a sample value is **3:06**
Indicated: **3:17**
